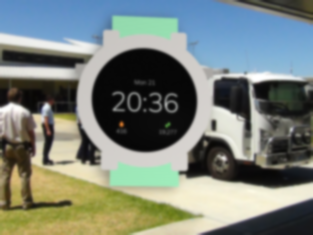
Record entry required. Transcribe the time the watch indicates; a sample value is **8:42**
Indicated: **20:36**
